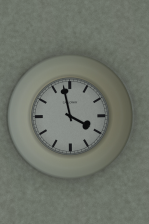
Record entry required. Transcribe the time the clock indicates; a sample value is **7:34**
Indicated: **3:58**
